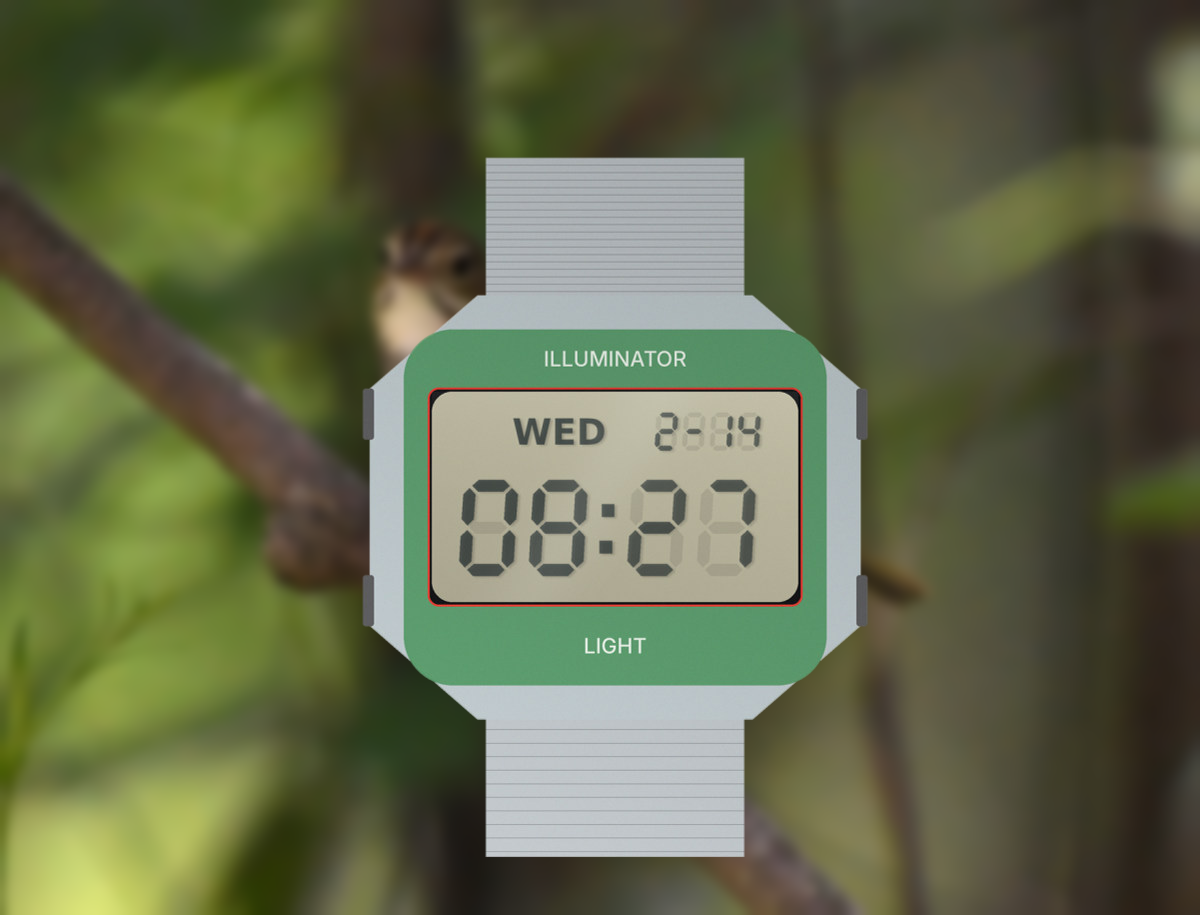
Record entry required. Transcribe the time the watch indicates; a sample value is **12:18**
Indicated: **8:27**
